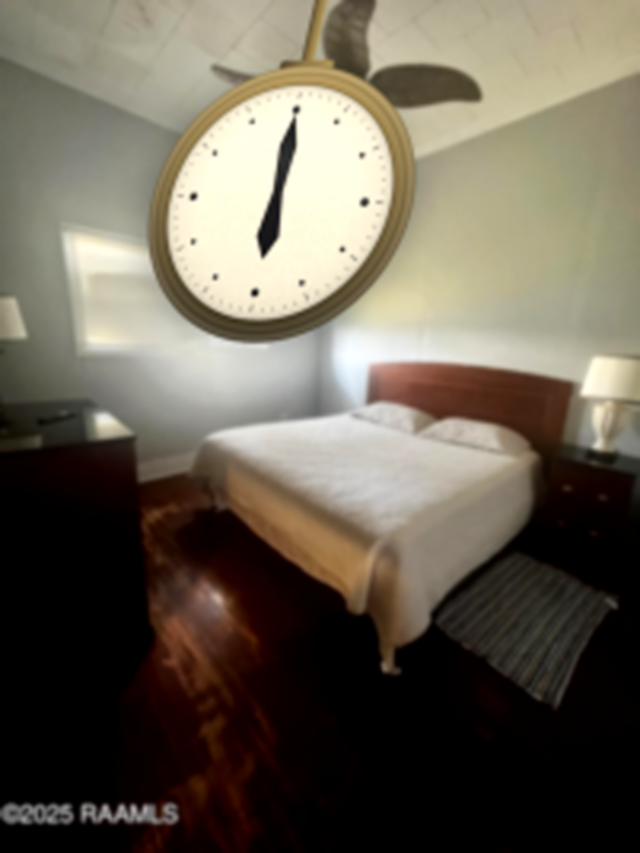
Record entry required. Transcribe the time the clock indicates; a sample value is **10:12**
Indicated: **6:00**
